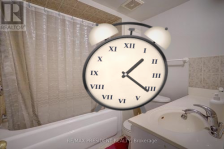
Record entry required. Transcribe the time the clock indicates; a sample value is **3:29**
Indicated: **1:21**
